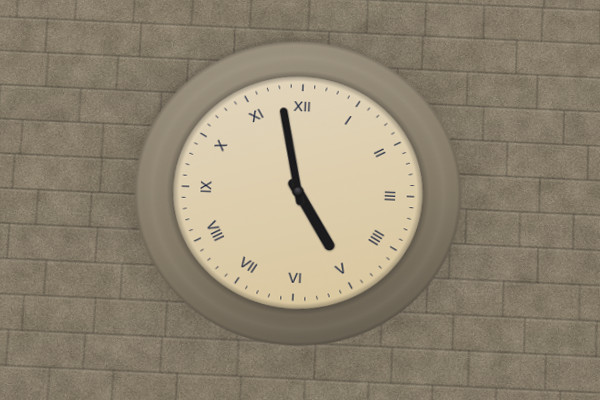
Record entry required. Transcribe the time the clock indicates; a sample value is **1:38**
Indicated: **4:58**
